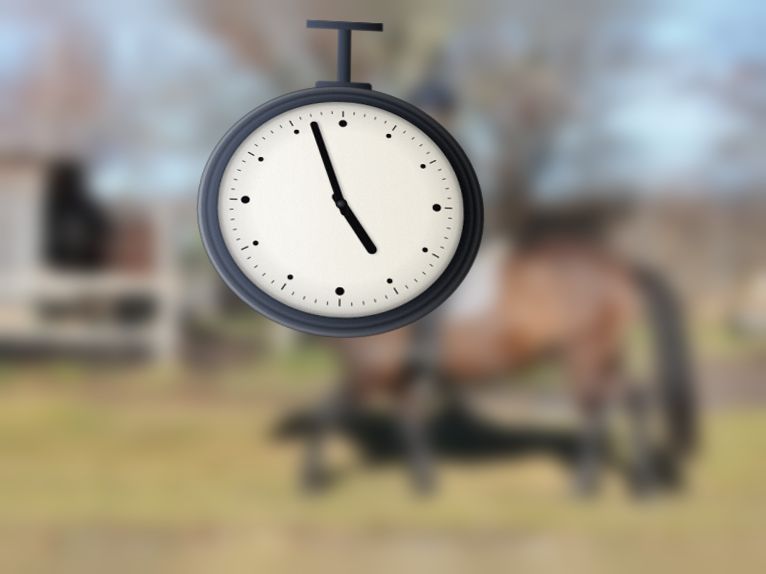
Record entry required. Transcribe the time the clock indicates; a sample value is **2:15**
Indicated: **4:57**
